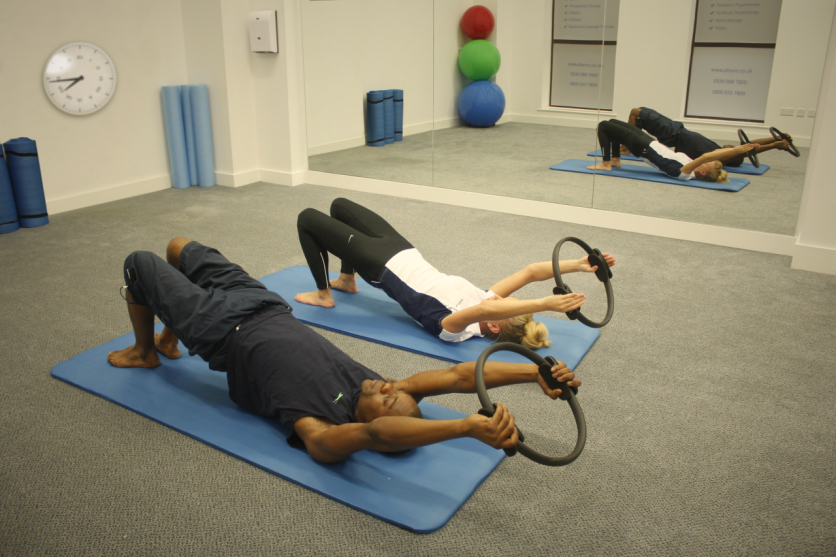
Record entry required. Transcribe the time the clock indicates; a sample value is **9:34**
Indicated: **7:44**
